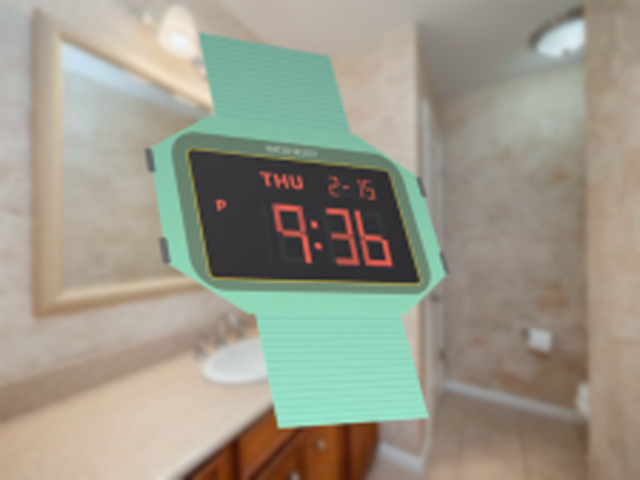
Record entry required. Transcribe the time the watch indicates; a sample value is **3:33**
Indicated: **9:36**
